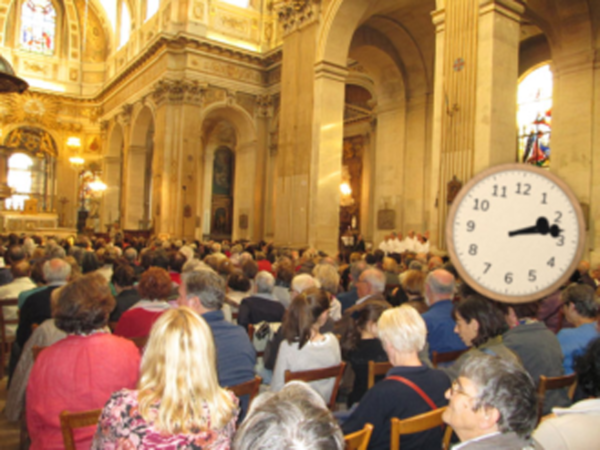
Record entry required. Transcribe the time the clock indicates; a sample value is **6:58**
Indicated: **2:13**
